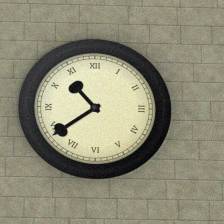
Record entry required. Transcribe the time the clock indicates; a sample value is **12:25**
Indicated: **10:39**
